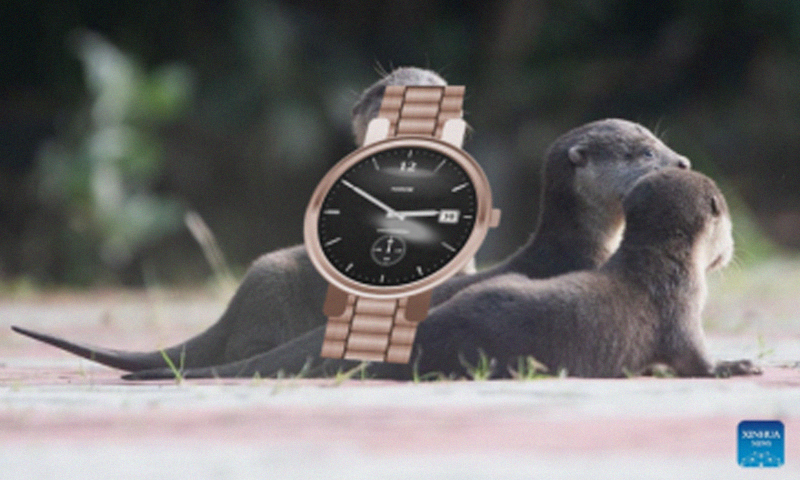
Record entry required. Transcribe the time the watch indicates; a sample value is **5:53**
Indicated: **2:50**
